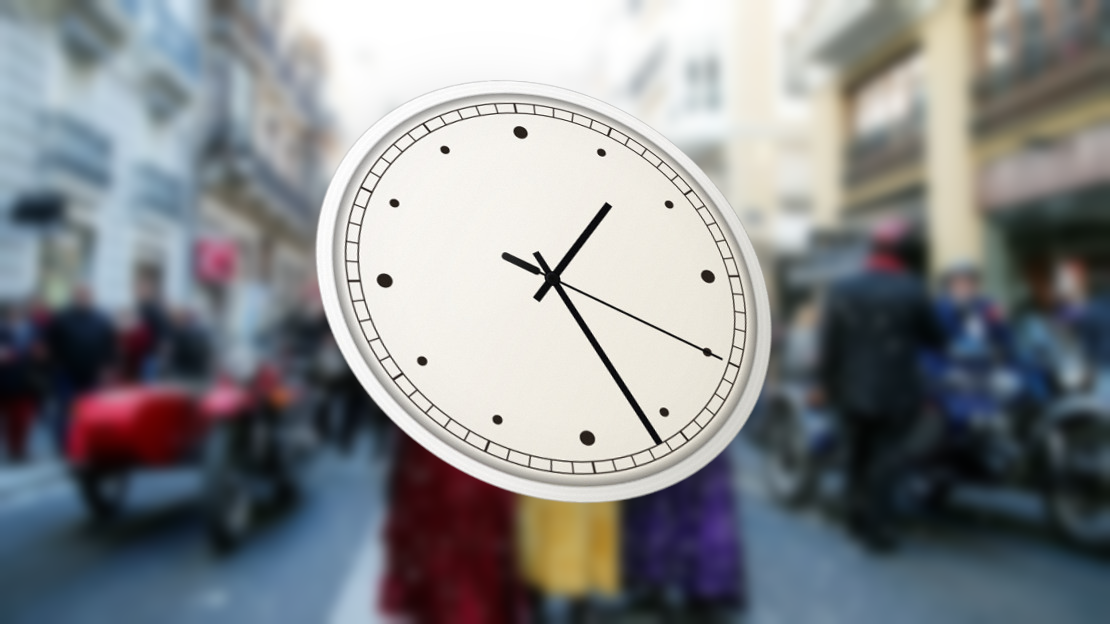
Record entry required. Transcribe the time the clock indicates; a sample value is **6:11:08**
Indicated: **1:26:20**
